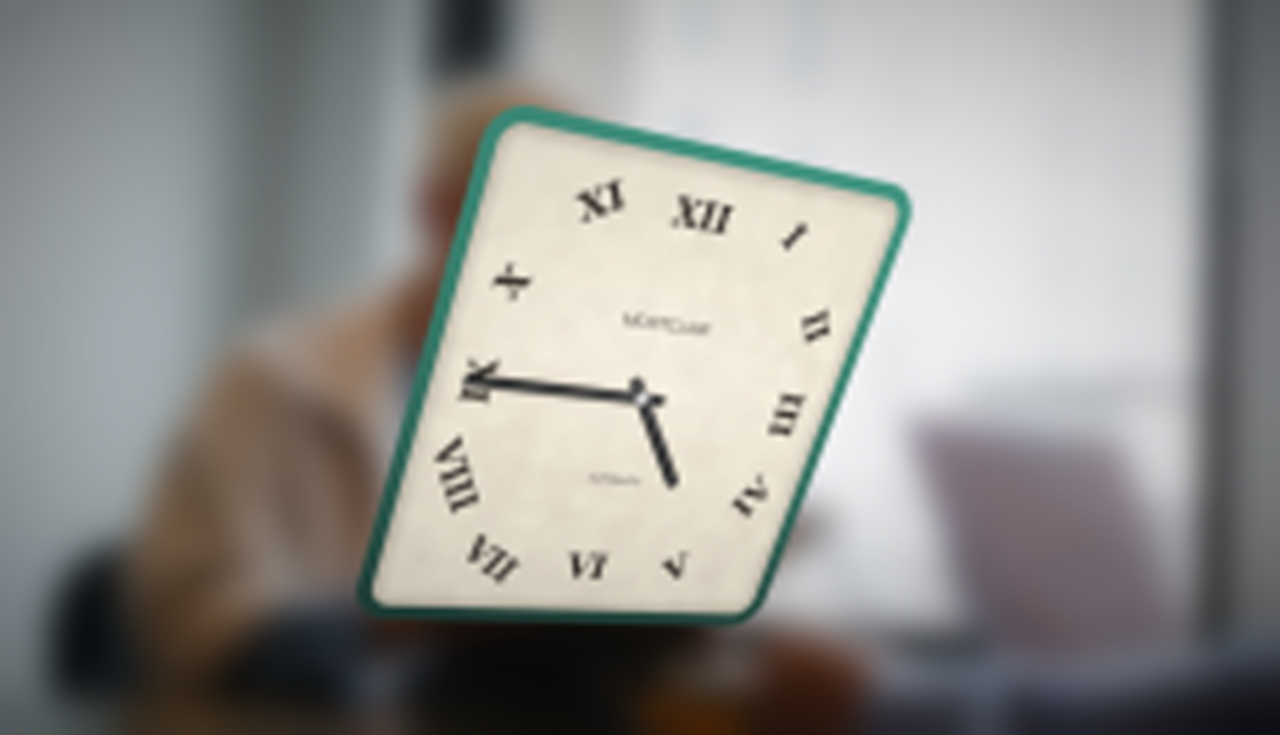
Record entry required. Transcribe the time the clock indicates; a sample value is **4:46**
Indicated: **4:45**
